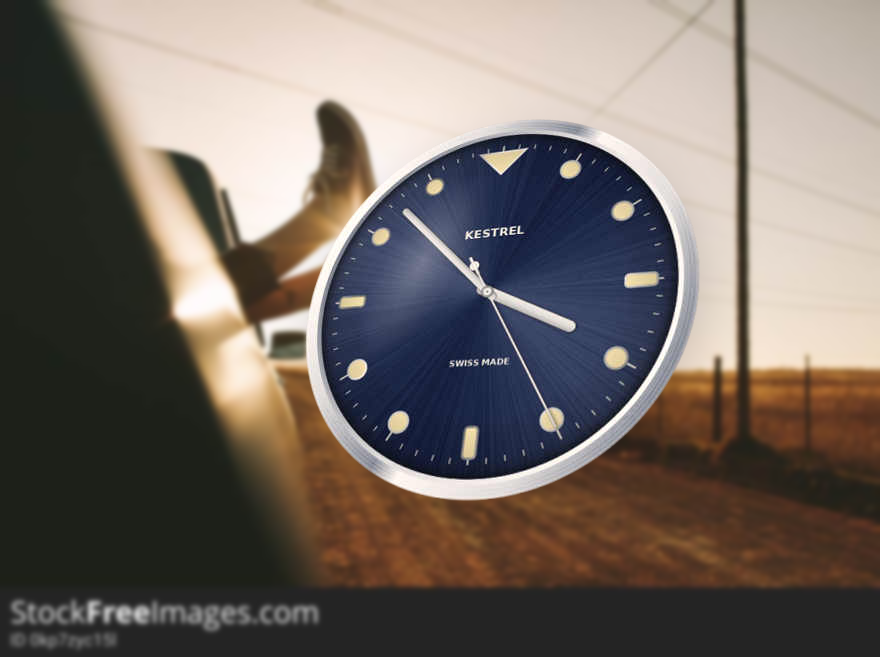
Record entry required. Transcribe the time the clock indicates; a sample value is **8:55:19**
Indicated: **3:52:25**
